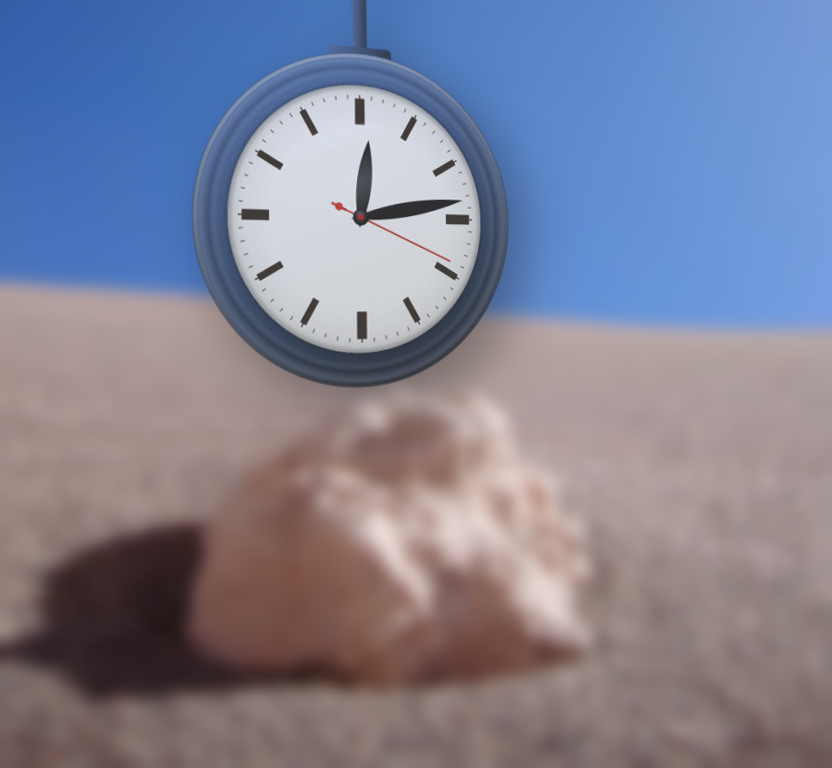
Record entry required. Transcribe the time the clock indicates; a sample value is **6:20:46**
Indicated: **12:13:19**
